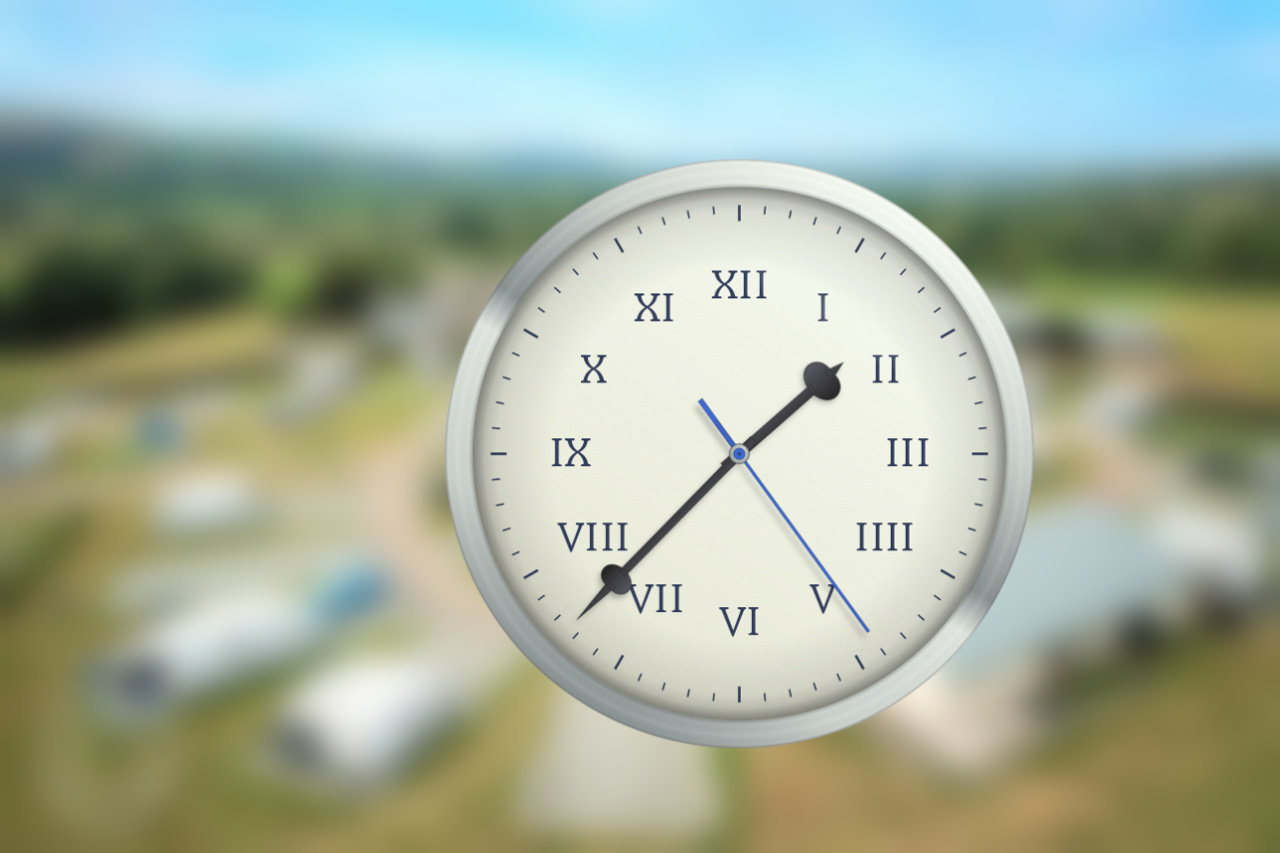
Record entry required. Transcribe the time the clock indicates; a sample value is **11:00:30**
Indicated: **1:37:24**
